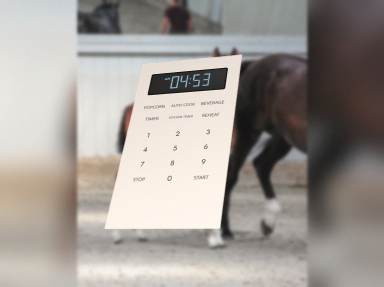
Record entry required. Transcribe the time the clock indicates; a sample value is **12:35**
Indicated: **4:53**
